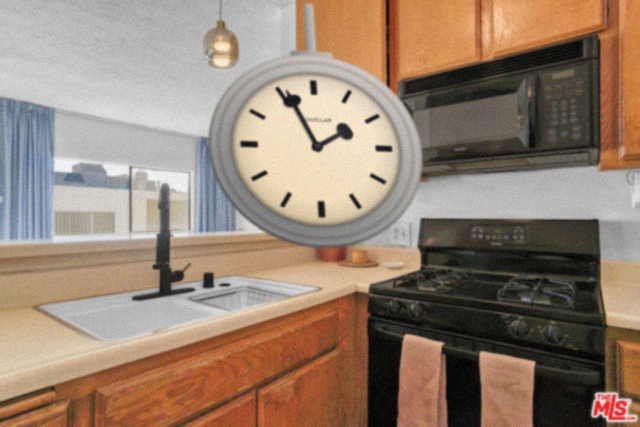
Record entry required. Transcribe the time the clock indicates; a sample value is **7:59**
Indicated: **1:56**
